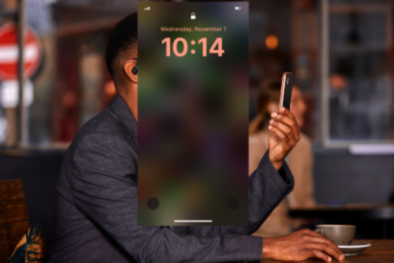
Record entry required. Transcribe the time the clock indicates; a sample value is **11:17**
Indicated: **10:14**
